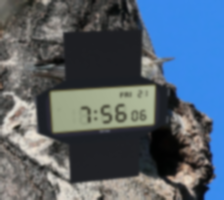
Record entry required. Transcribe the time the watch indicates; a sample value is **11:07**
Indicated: **7:56**
